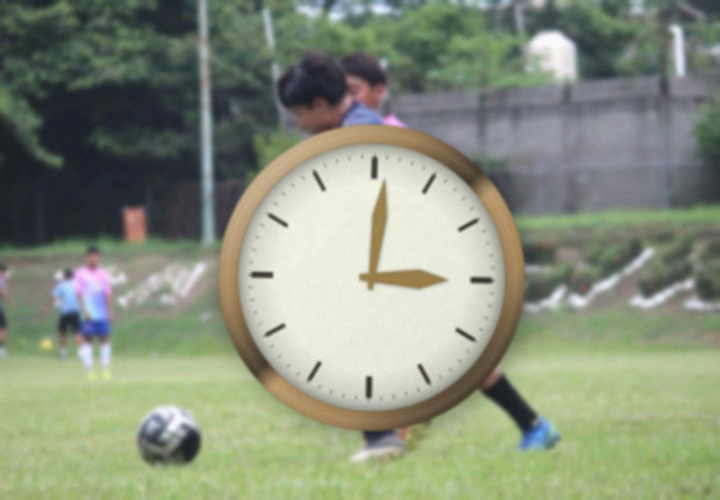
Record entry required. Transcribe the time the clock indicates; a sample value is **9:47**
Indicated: **3:01**
